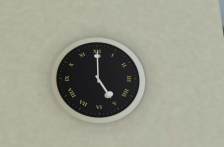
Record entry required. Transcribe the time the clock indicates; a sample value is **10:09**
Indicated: **5:00**
